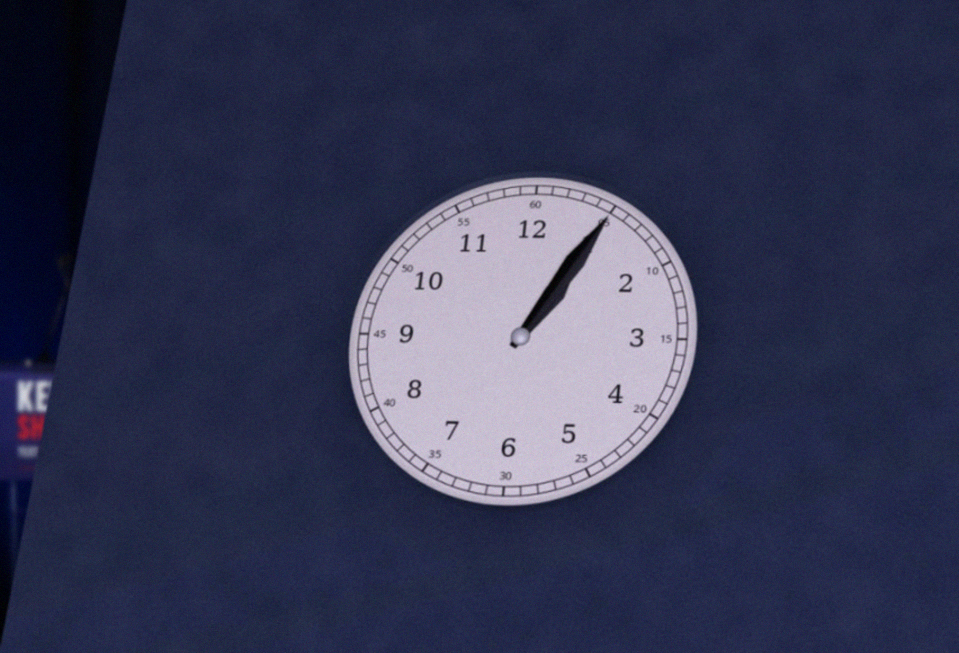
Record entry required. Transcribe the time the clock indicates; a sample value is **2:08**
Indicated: **1:05**
